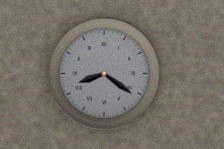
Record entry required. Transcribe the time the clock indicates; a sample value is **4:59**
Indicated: **8:21**
